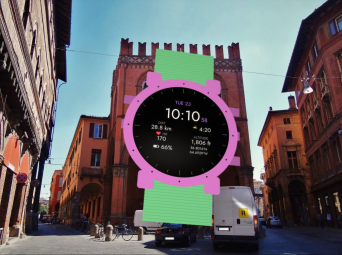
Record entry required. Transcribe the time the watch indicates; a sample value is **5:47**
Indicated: **10:10**
